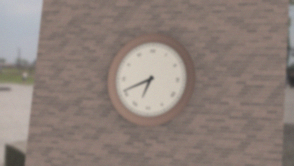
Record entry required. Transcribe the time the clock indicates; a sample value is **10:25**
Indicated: **6:41**
